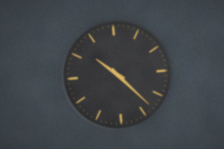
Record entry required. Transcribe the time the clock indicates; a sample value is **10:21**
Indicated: **10:23**
